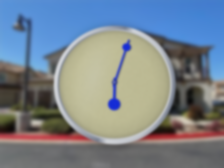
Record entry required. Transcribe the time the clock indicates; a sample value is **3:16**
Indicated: **6:03**
